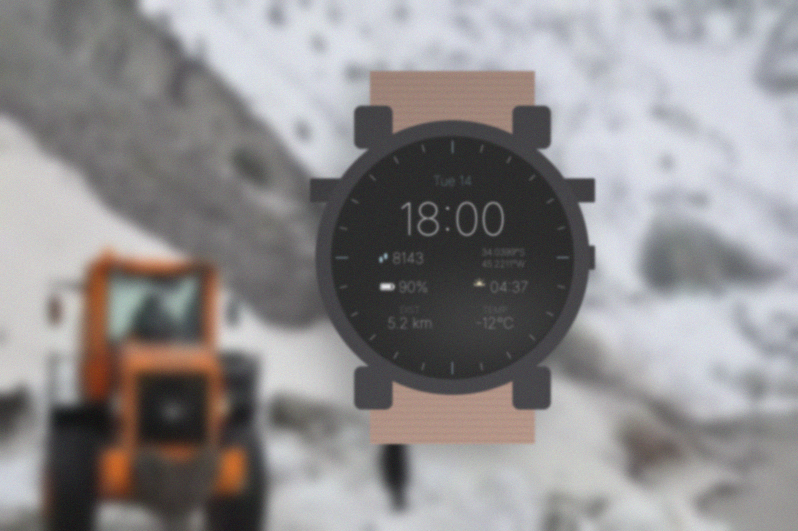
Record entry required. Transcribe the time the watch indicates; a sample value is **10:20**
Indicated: **18:00**
